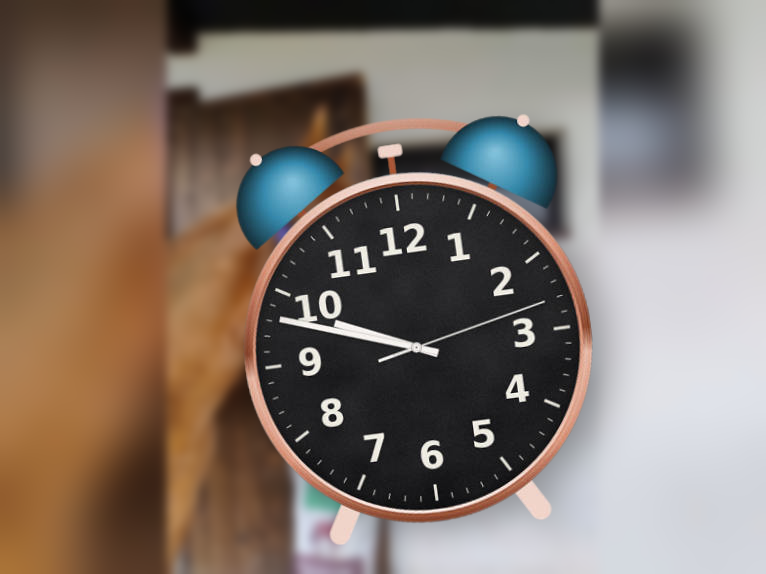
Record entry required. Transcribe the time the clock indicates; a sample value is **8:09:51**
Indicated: **9:48:13**
